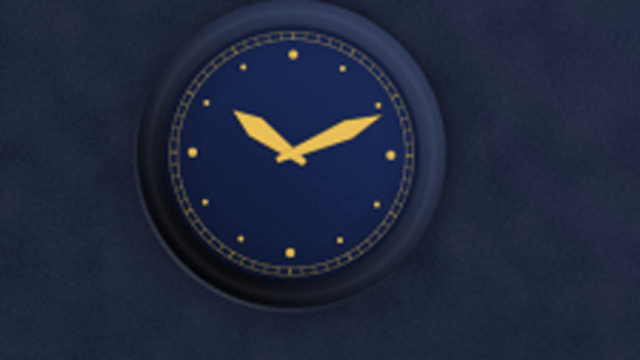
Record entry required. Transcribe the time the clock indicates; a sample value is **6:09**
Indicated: **10:11**
